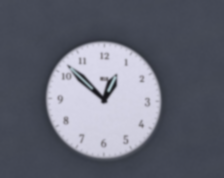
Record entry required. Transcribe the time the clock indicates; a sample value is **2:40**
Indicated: **12:52**
